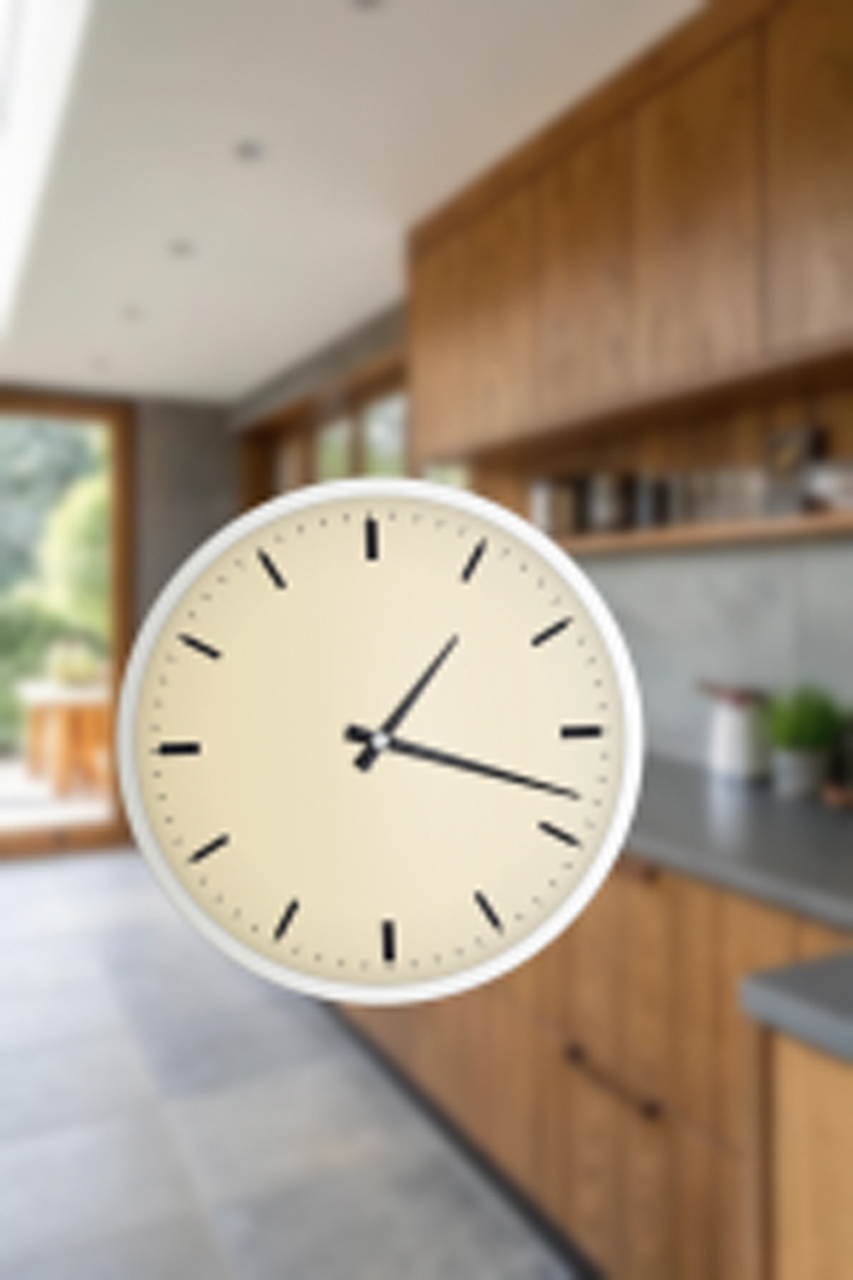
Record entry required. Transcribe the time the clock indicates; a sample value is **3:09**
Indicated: **1:18**
